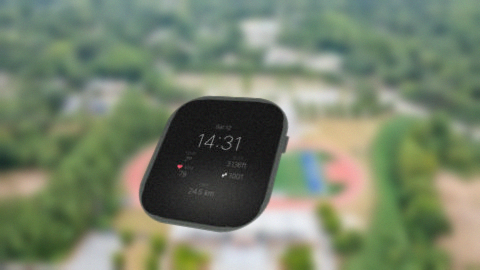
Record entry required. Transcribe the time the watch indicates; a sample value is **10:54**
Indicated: **14:31**
